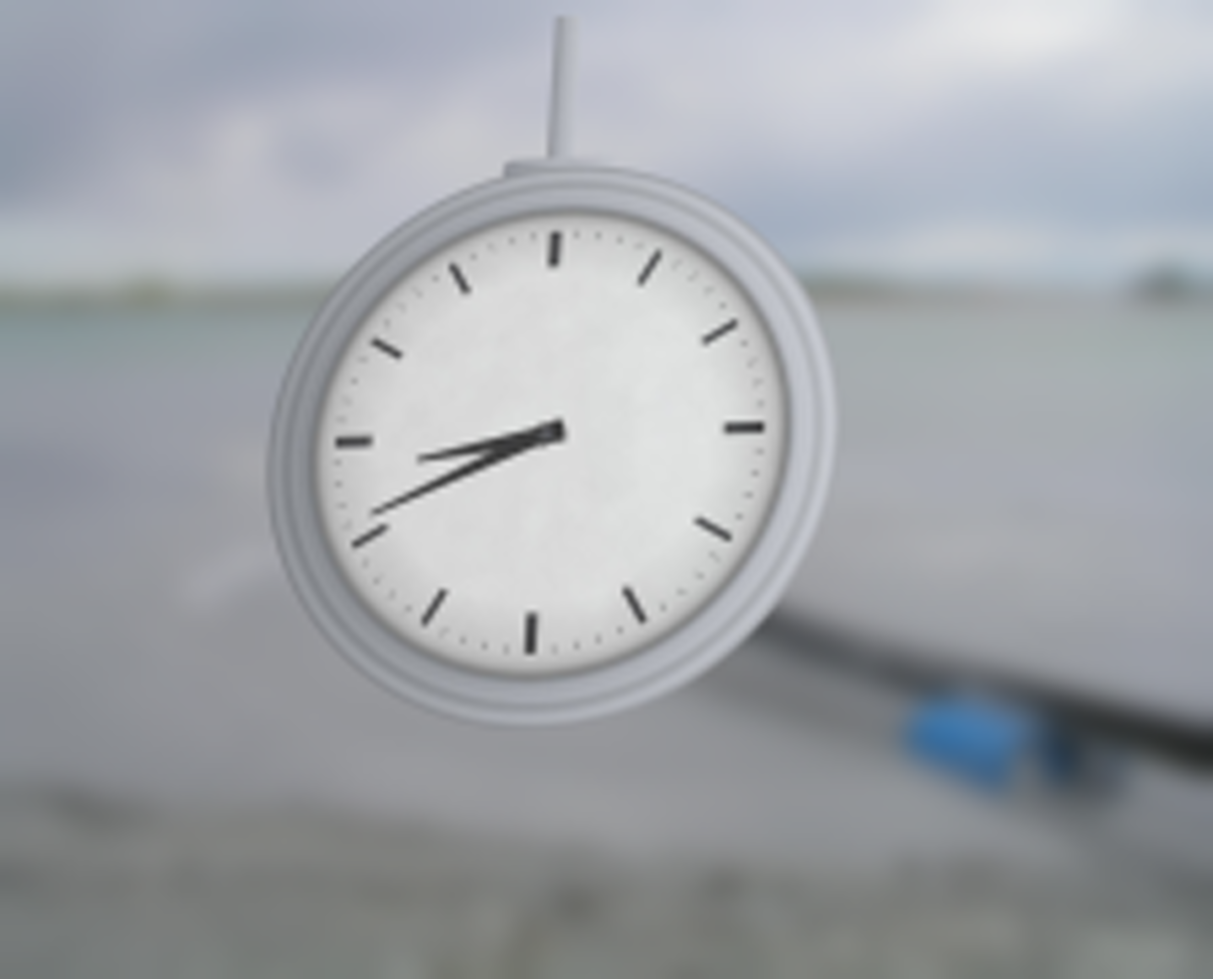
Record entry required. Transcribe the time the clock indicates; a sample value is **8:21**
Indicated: **8:41**
